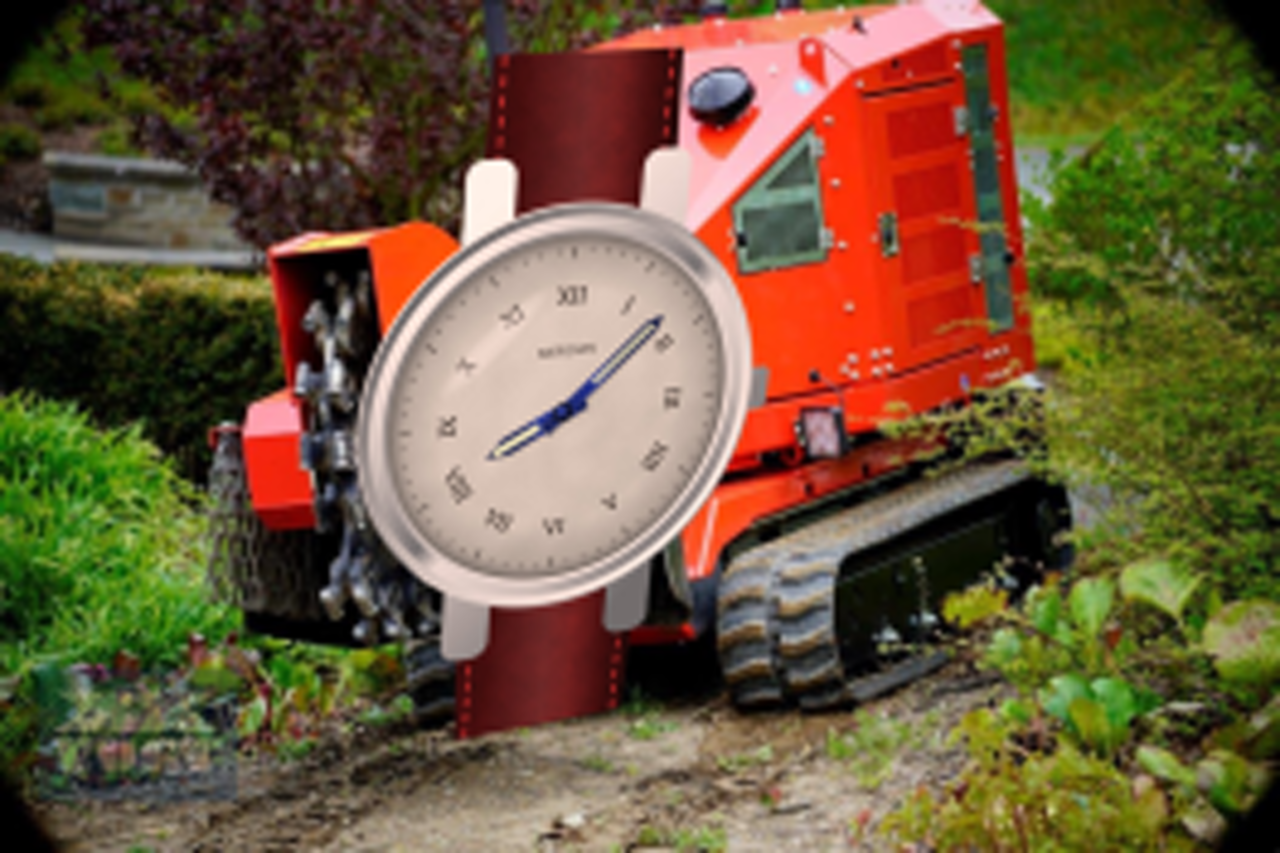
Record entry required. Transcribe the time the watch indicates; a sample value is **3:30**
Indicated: **8:08**
